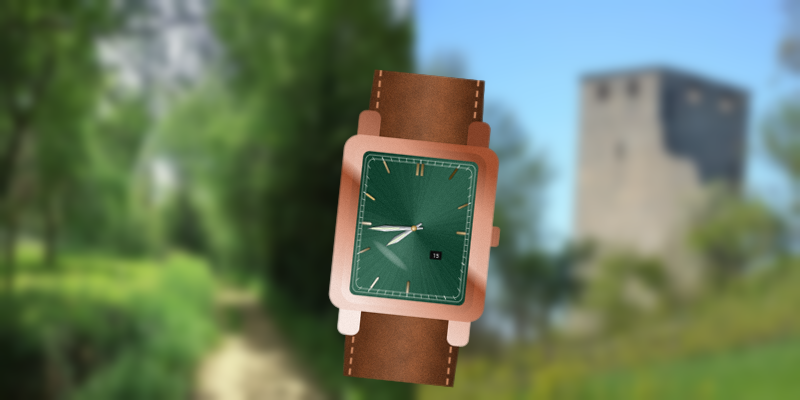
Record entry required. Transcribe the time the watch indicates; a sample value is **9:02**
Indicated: **7:44**
